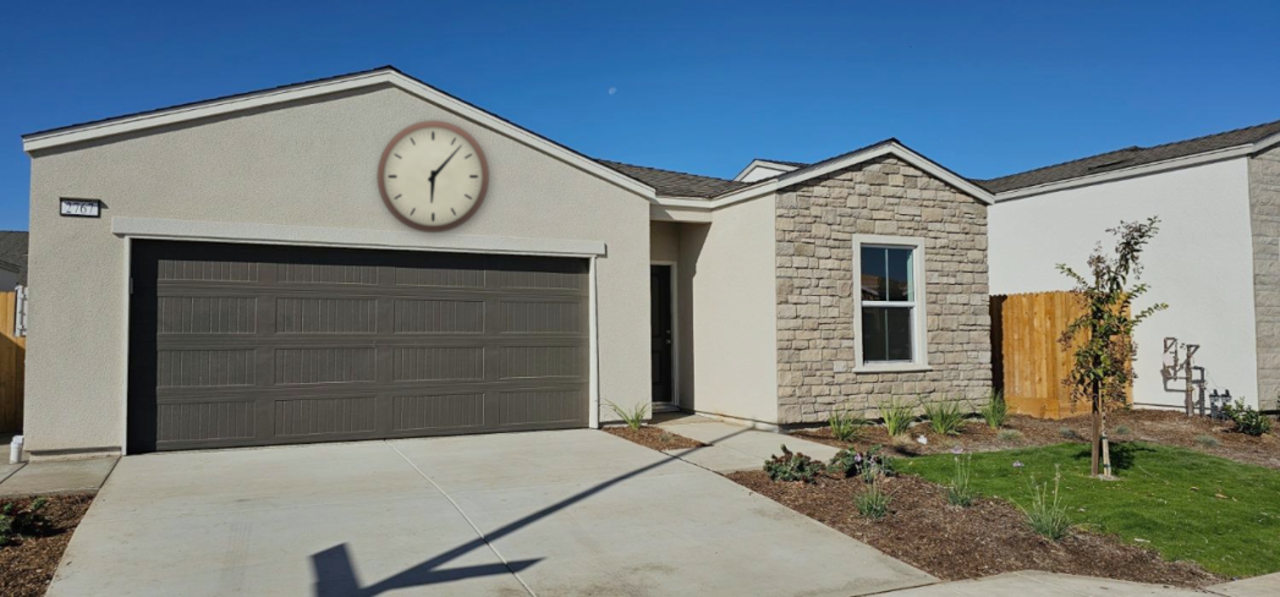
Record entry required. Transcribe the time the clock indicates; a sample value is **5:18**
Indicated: **6:07**
